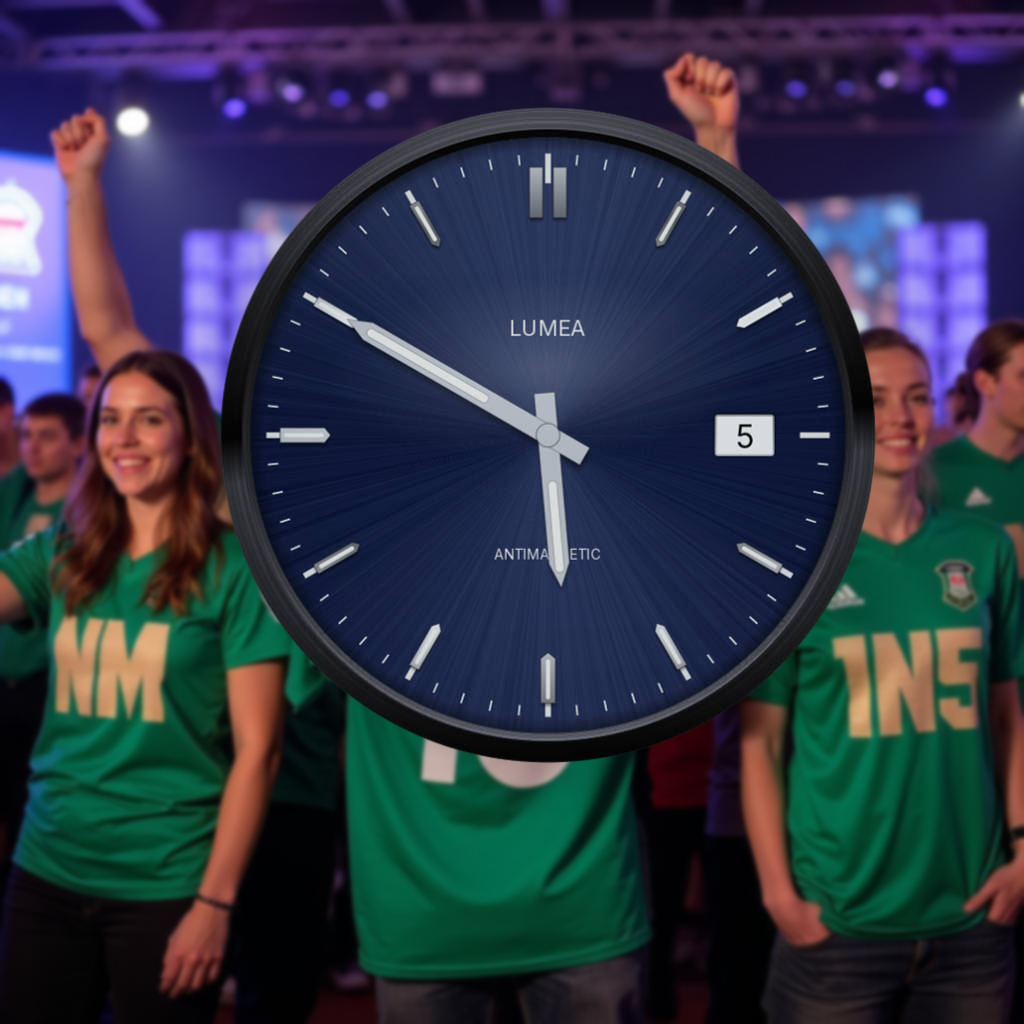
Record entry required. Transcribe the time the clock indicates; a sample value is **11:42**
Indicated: **5:50**
